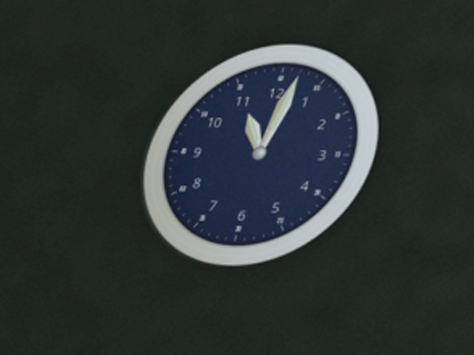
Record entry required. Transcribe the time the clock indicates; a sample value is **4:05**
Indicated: **11:02**
